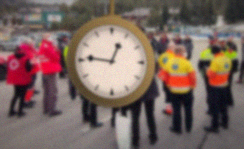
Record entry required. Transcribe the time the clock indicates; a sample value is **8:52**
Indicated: **12:46**
